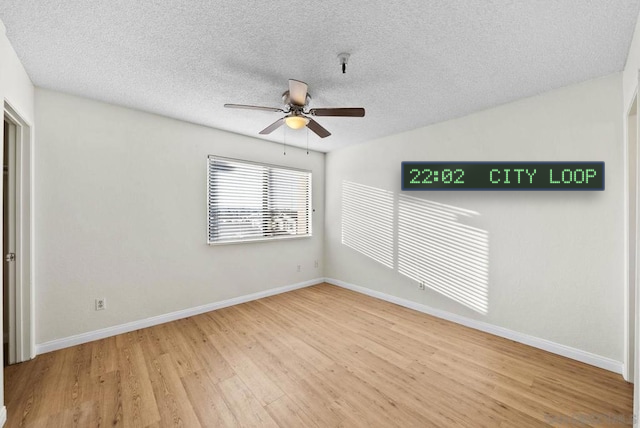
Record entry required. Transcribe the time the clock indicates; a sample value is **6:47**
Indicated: **22:02**
